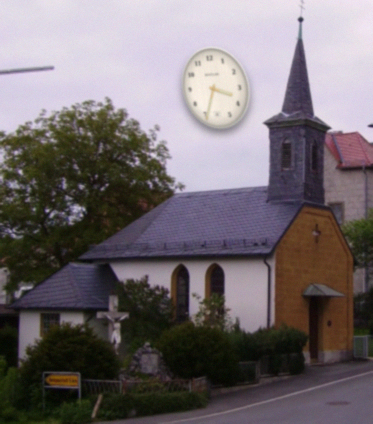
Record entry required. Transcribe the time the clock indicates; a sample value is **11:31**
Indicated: **3:34**
